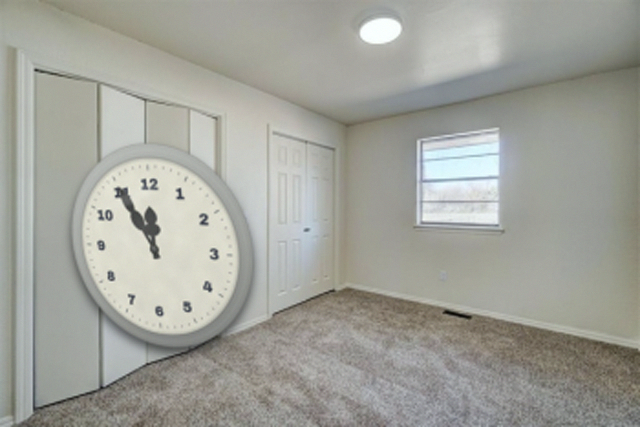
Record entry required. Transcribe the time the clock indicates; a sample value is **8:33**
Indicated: **11:55**
